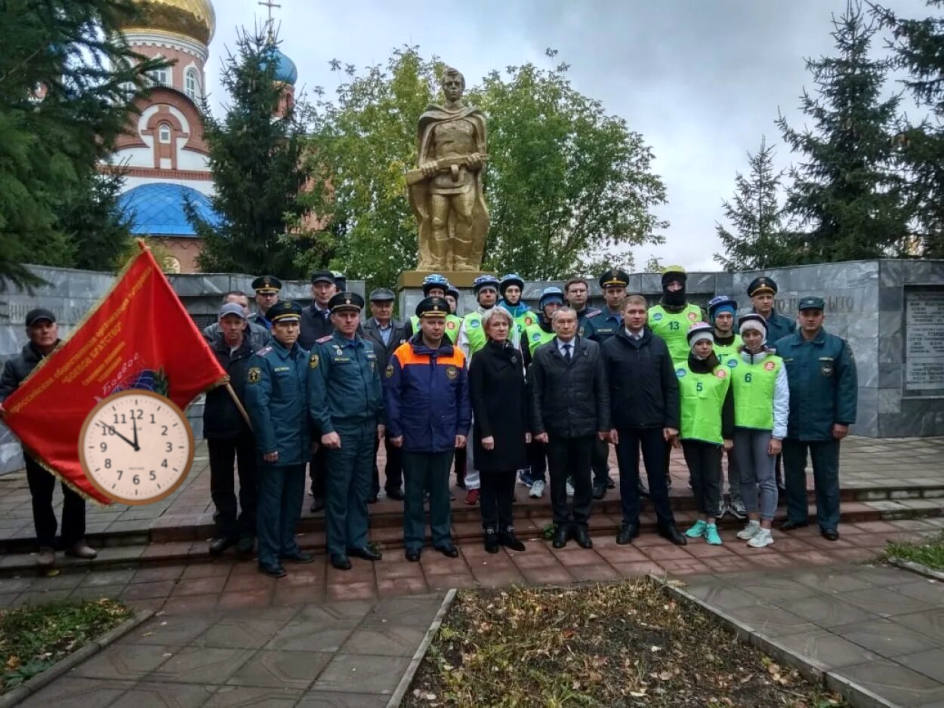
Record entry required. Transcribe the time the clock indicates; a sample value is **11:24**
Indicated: **11:51**
